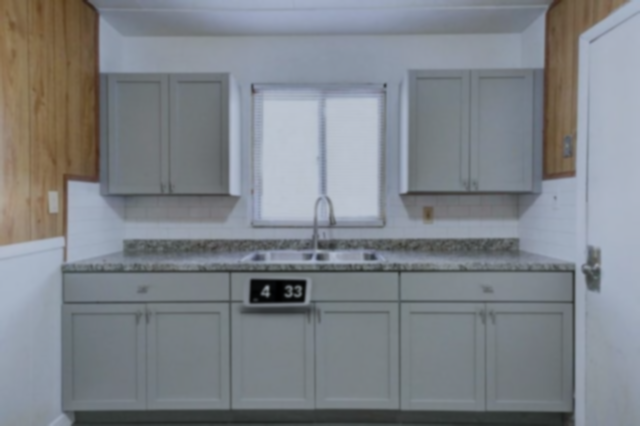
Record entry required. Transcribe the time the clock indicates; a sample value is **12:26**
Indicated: **4:33**
